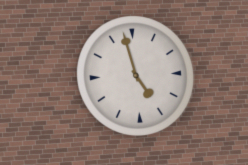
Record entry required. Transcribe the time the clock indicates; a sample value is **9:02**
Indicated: **4:58**
